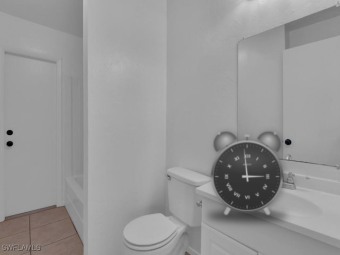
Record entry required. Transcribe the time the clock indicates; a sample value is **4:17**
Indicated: **2:59**
